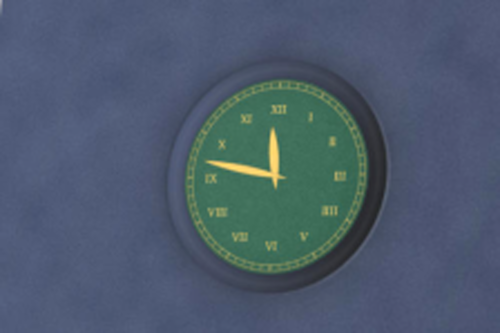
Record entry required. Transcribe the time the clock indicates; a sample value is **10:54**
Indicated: **11:47**
